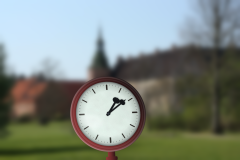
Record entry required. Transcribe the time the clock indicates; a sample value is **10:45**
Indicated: **1:09**
